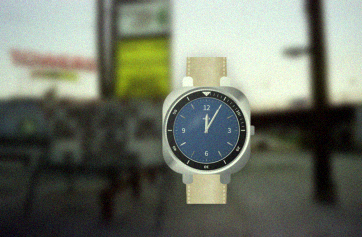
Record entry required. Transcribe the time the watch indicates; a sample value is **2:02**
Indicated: **12:05**
